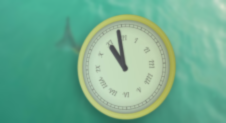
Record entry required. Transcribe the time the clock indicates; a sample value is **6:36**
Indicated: **10:59**
